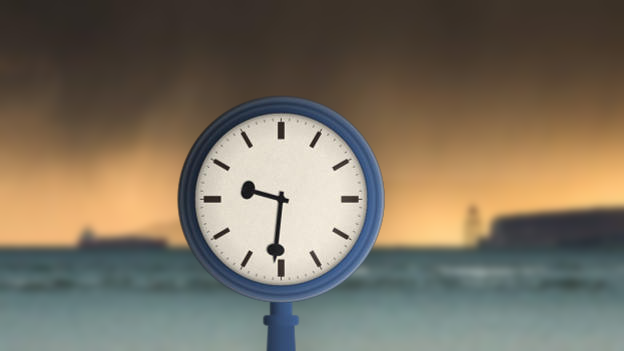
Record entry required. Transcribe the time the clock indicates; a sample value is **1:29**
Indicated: **9:31**
